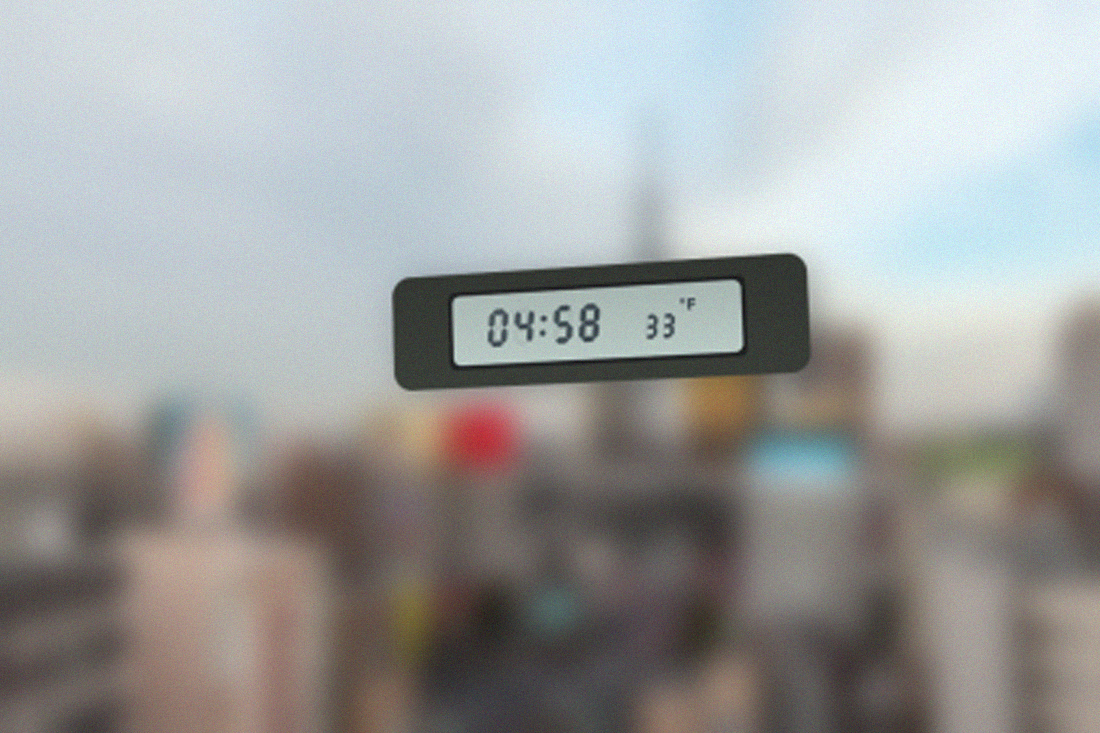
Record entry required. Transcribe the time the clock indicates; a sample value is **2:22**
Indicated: **4:58**
